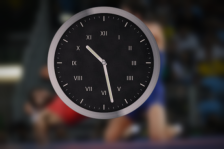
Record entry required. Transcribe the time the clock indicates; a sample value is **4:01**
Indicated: **10:28**
